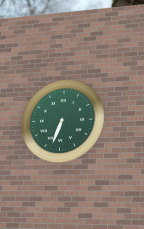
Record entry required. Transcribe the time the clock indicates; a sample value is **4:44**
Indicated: **6:33**
